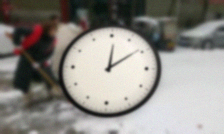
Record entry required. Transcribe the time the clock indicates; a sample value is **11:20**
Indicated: **12:09**
